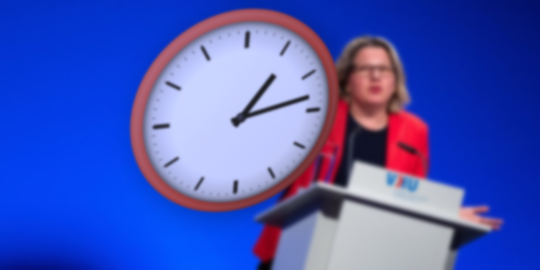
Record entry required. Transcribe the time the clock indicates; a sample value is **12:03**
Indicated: **1:13**
